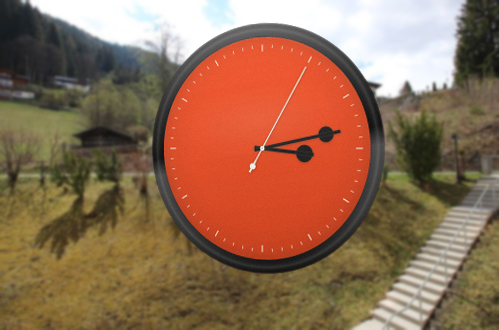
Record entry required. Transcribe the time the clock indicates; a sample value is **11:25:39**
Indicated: **3:13:05**
